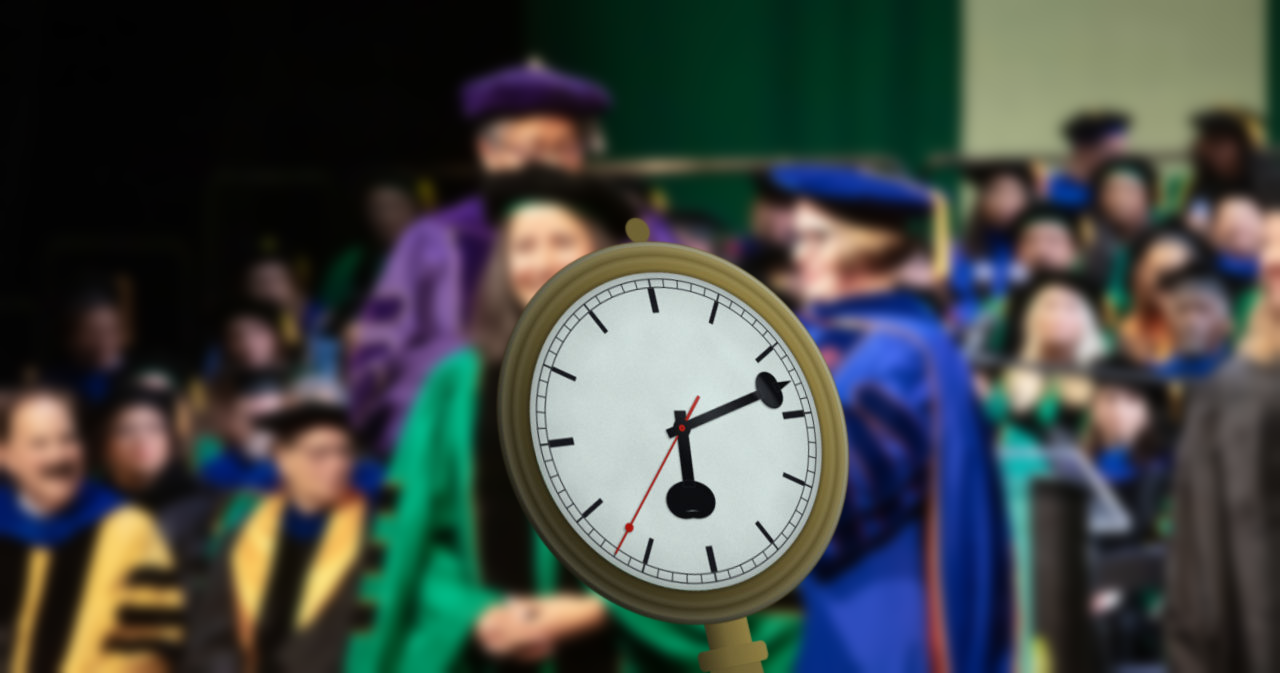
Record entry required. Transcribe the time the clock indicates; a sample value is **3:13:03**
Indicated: **6:12:37**
